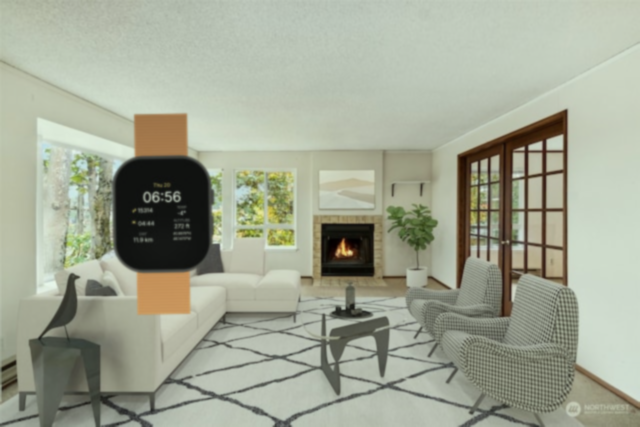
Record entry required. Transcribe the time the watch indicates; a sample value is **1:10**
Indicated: **6:56**
